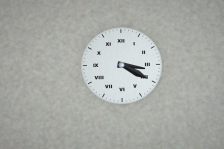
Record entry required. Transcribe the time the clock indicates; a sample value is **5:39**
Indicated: **3:20**
